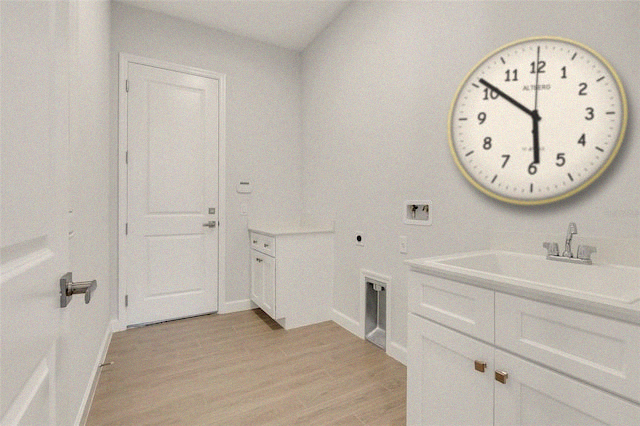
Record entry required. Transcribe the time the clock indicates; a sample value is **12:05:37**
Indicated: **5:51:00**
